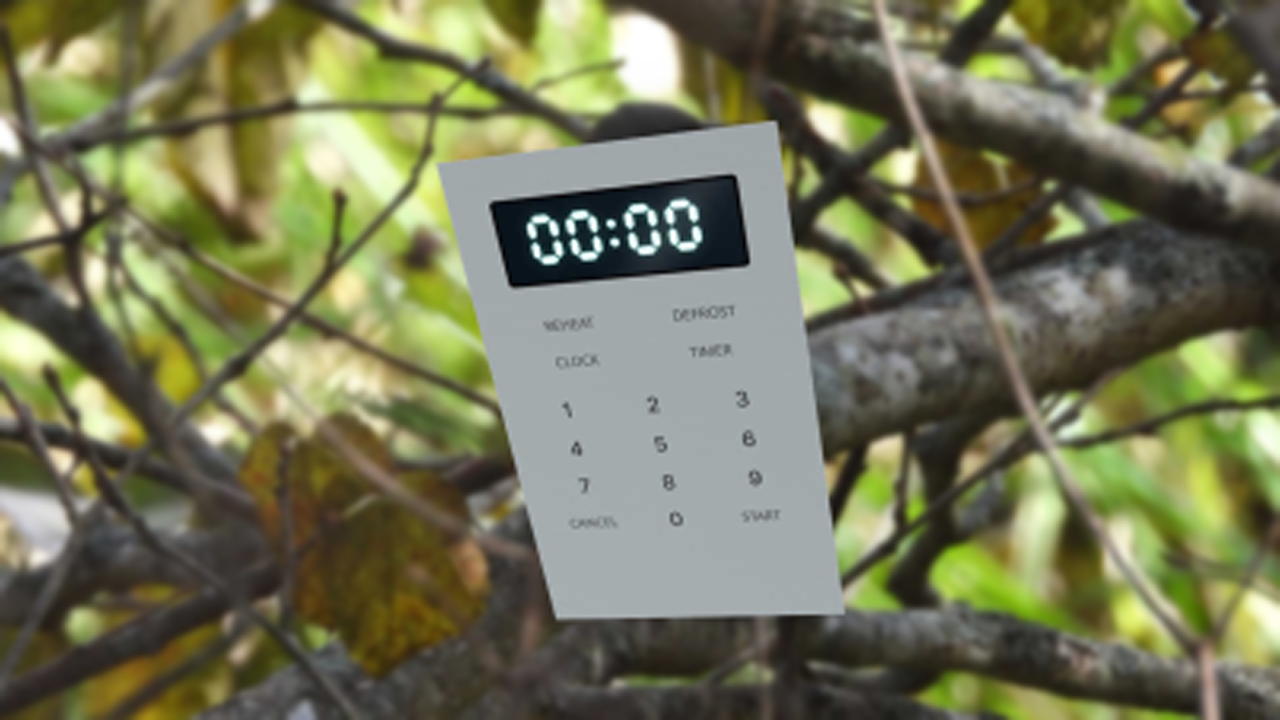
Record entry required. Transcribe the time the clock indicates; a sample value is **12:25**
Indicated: **0:00**
